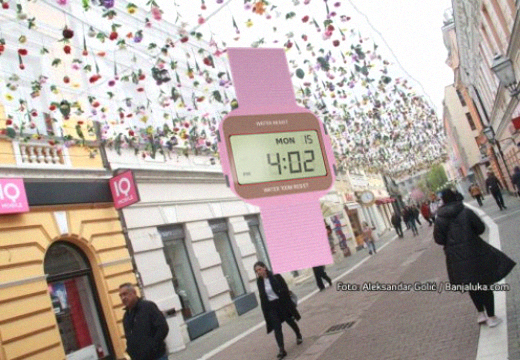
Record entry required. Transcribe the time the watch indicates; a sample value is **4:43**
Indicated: **4:02**
